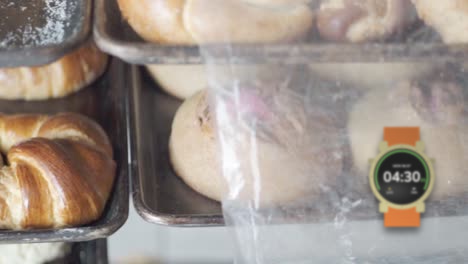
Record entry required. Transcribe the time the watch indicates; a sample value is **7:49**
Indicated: **4:30**
